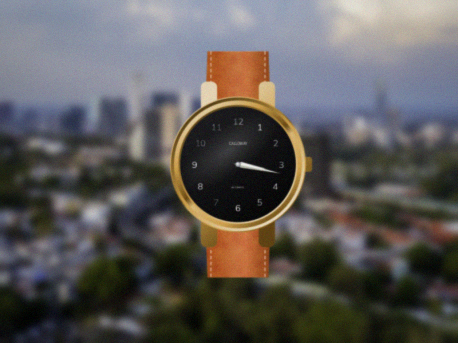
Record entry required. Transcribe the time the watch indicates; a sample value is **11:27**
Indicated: **3:17**
